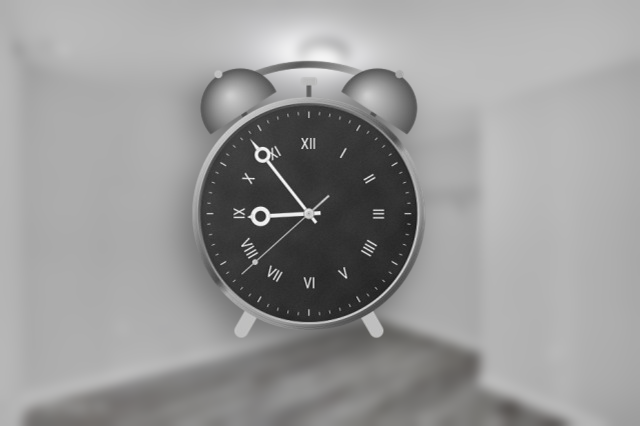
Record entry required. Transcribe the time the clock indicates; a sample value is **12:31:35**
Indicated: **8:53:38**
